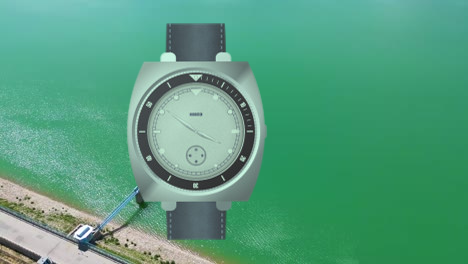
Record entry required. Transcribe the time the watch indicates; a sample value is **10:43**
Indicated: **3:51**
